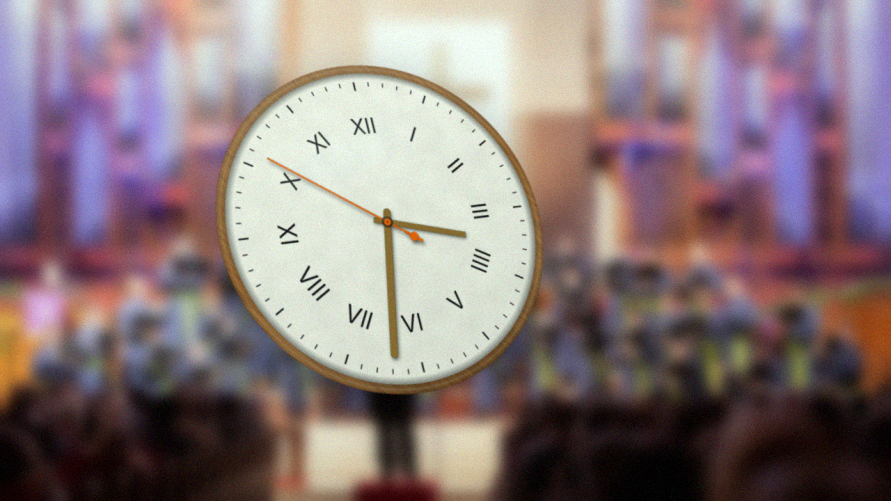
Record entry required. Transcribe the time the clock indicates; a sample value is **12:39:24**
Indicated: **3:31:51**
